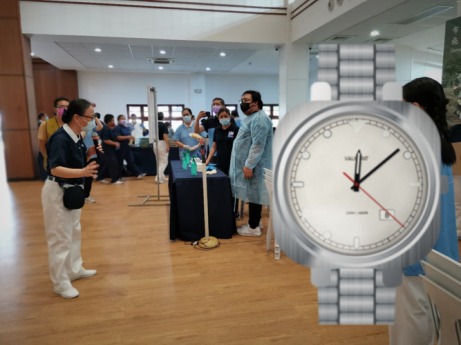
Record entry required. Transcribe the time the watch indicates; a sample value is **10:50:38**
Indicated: **12:08:22**
